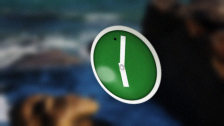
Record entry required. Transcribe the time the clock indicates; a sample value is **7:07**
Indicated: **6:03**
